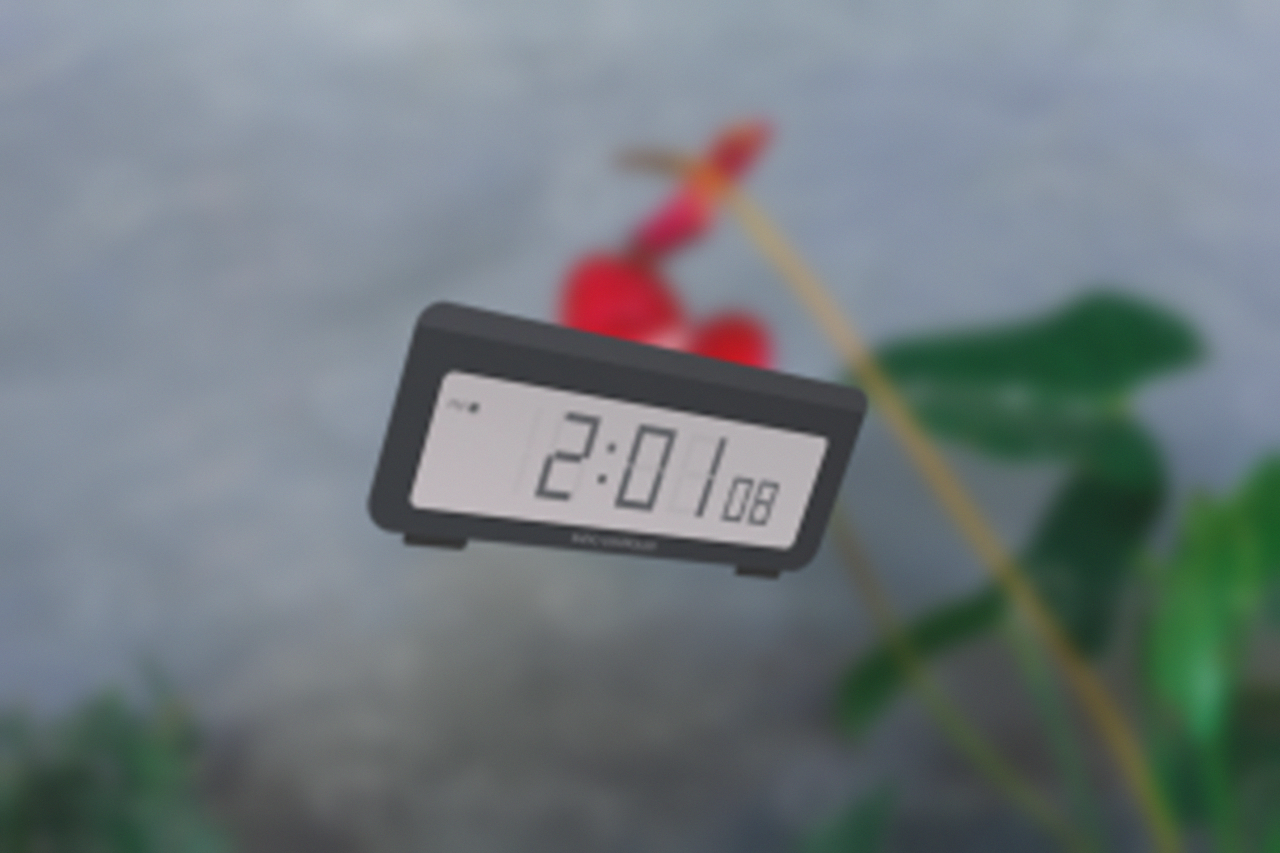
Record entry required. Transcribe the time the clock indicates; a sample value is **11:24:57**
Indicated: **2:01:08**
